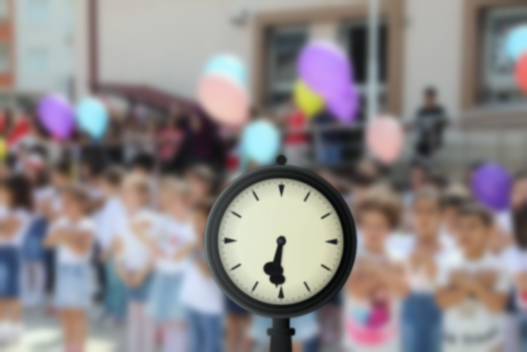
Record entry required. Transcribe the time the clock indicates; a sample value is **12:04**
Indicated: **6:31**
